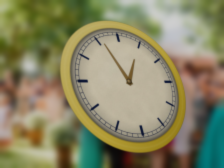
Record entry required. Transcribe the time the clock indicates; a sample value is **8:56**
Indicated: **12:56**
